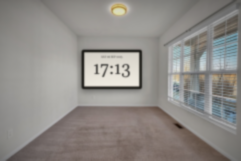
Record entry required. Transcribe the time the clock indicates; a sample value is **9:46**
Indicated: **17:13**
